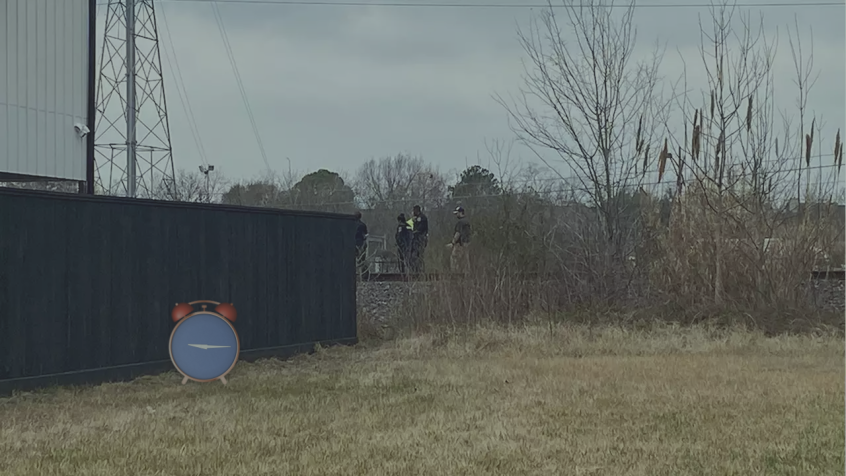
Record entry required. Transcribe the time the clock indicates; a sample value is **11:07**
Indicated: **9:15**
